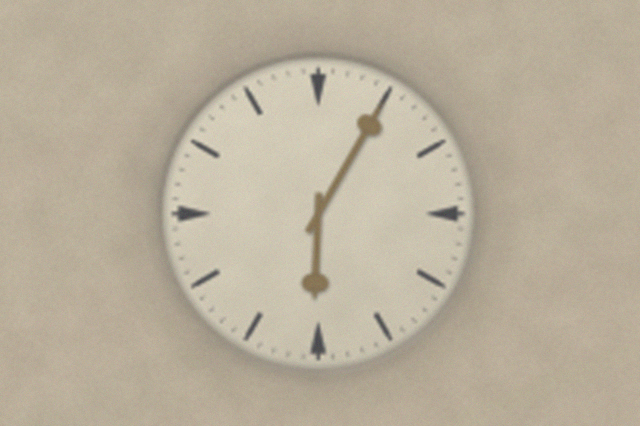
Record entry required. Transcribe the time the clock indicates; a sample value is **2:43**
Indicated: **6:05**
